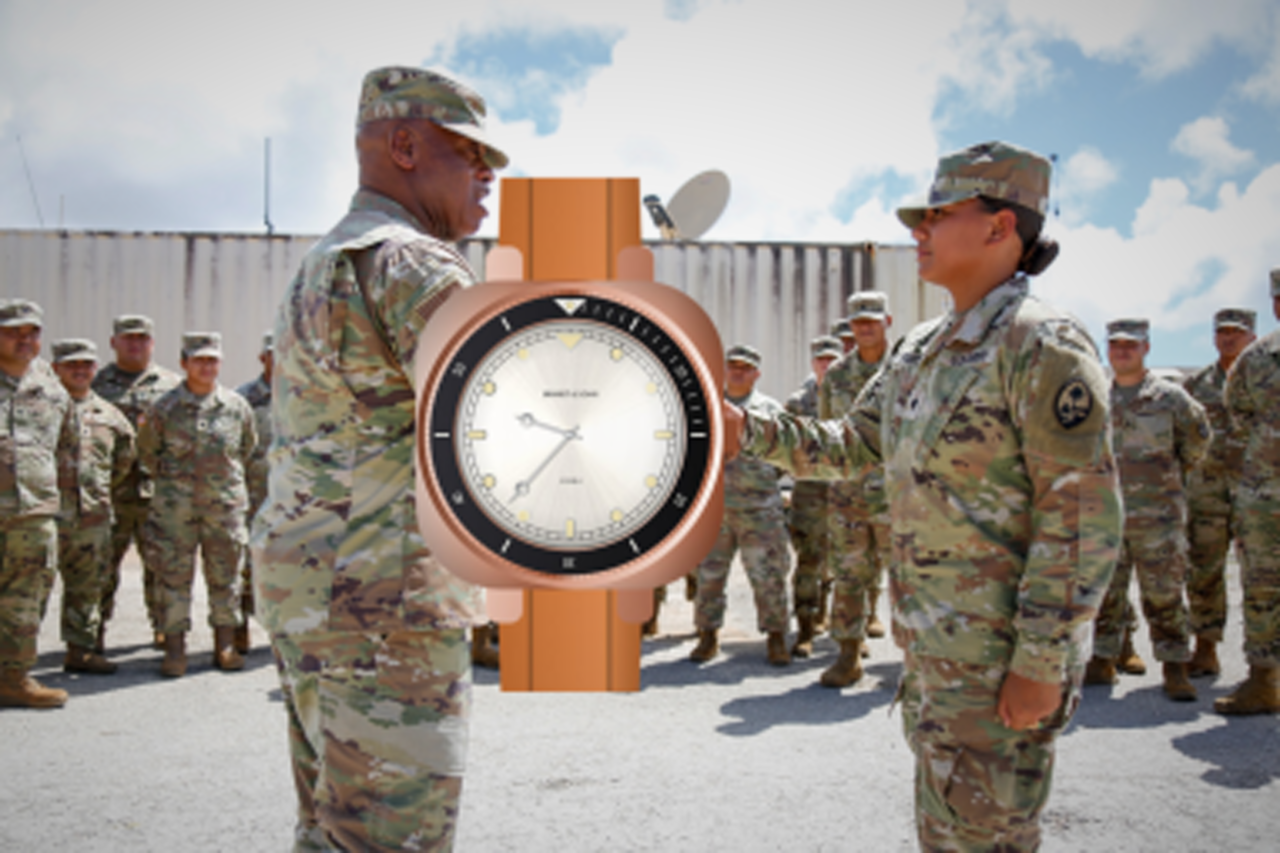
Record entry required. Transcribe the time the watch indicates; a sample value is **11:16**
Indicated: **9:37**
